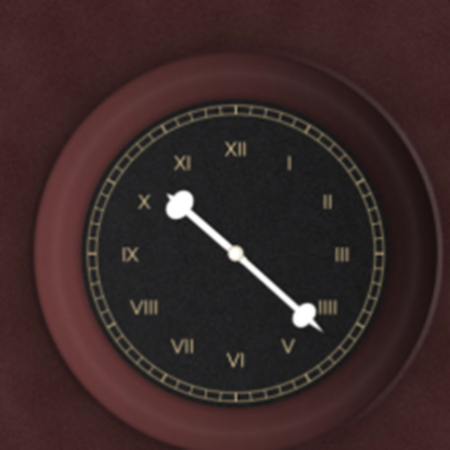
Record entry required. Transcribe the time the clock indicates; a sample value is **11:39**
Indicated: **10:22**
